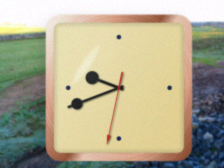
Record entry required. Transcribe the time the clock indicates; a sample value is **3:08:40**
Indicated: **9:41:32**
